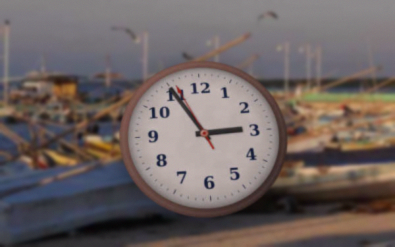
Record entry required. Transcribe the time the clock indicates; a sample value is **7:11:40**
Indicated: **2:54:56**
